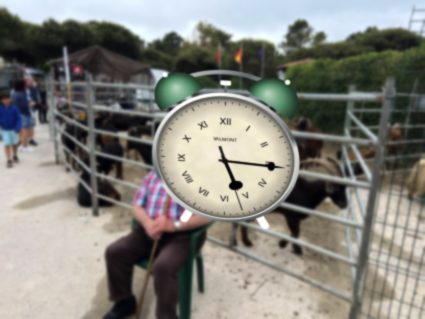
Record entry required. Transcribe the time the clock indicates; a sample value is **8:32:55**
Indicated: **5:15:27**
